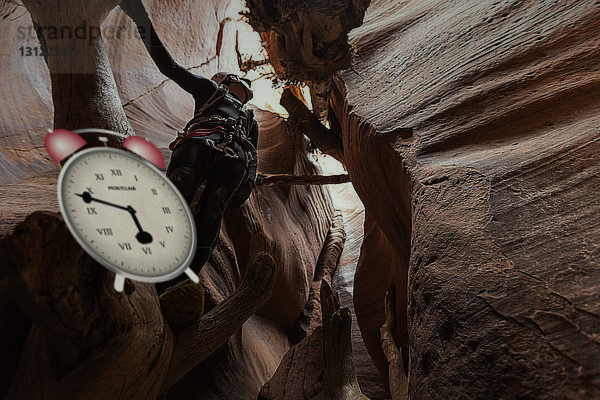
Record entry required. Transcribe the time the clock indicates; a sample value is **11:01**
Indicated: **5:48**
